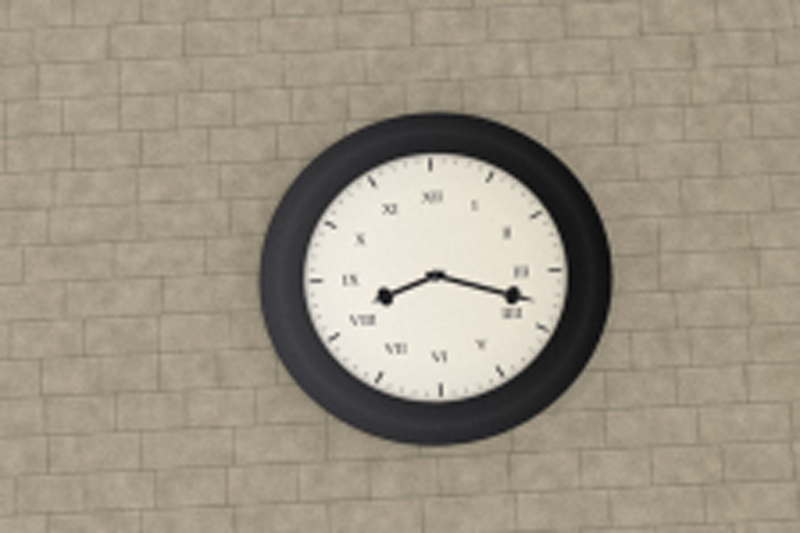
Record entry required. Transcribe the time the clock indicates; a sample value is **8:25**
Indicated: **8:18**
